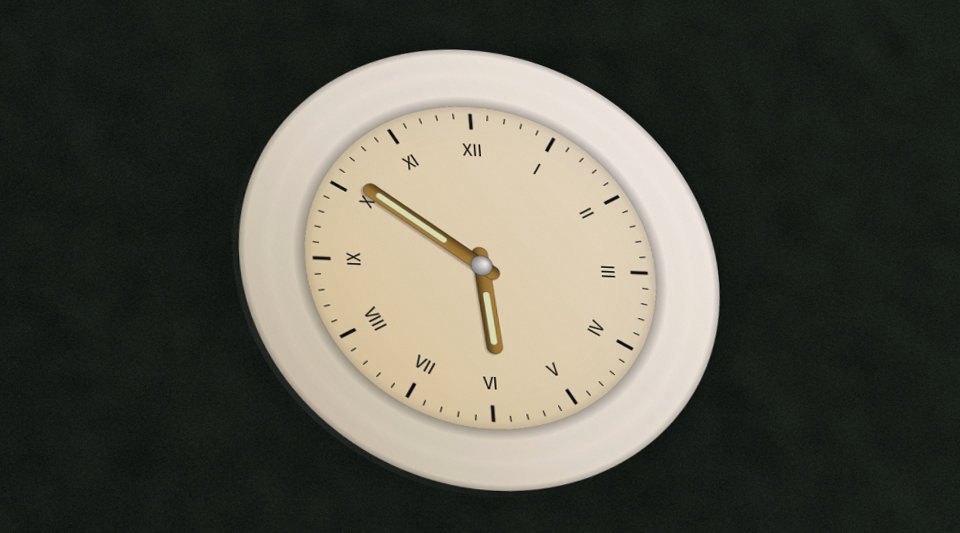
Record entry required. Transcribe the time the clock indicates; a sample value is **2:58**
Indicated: **5:51**
